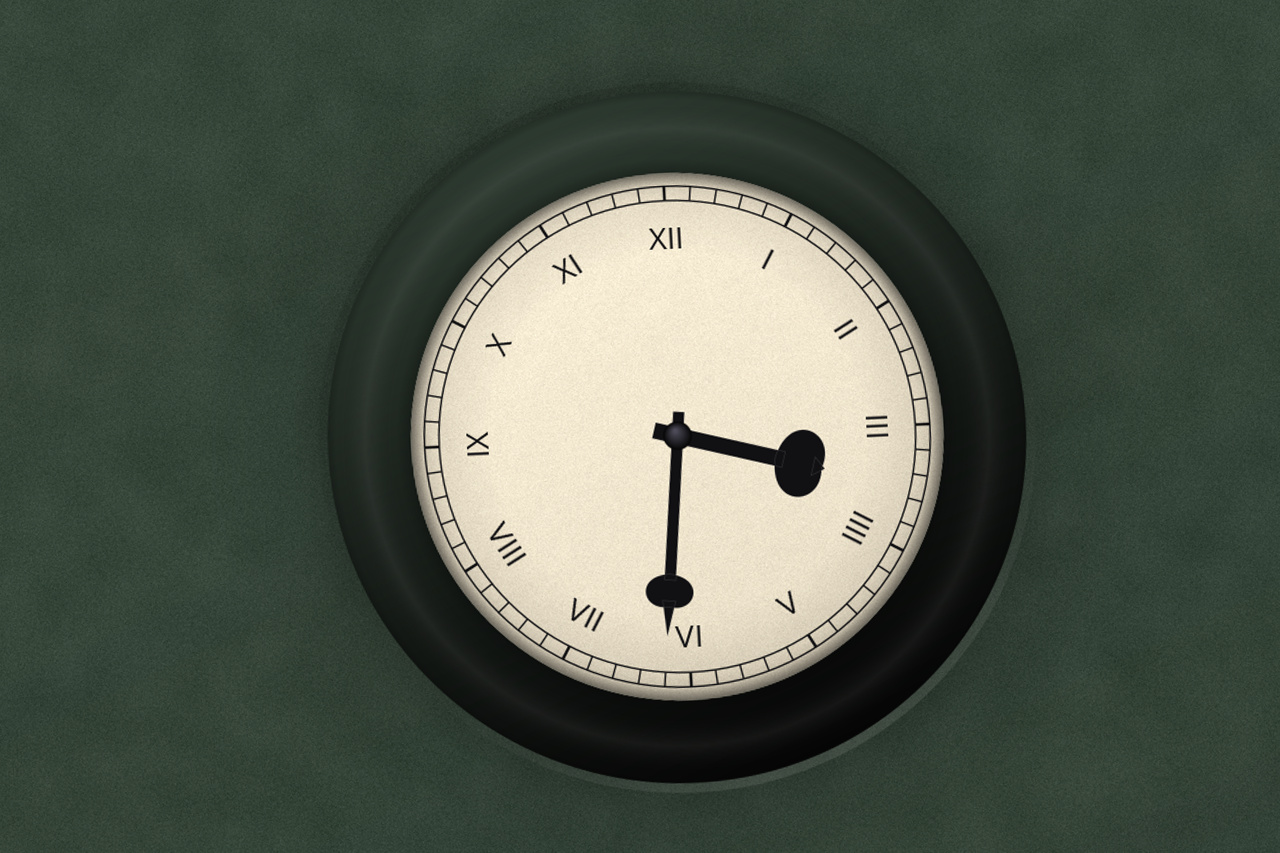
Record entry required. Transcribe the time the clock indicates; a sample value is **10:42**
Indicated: **3:31**
